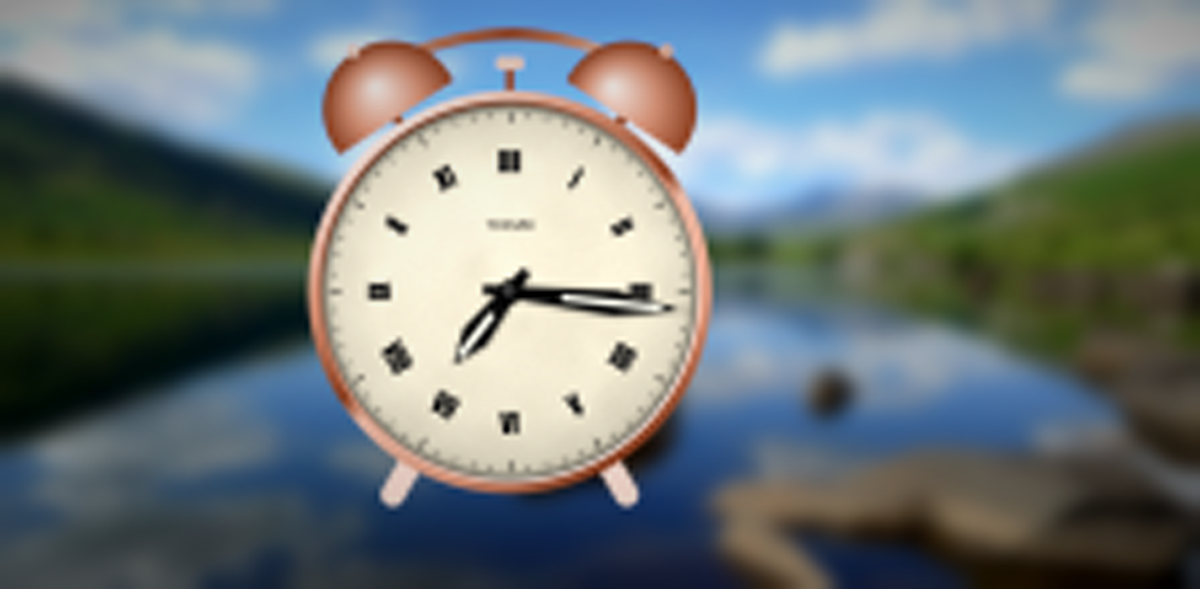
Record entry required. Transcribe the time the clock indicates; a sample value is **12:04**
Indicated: **7:16**
